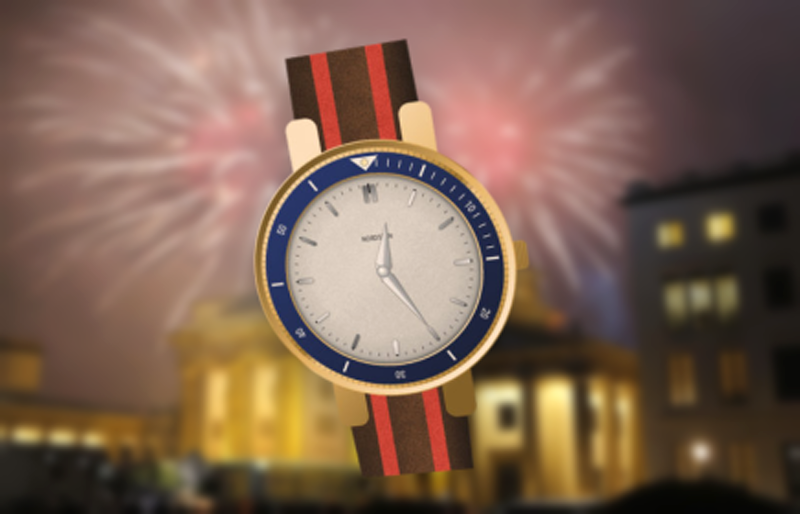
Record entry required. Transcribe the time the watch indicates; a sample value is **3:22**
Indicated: **12:25**
